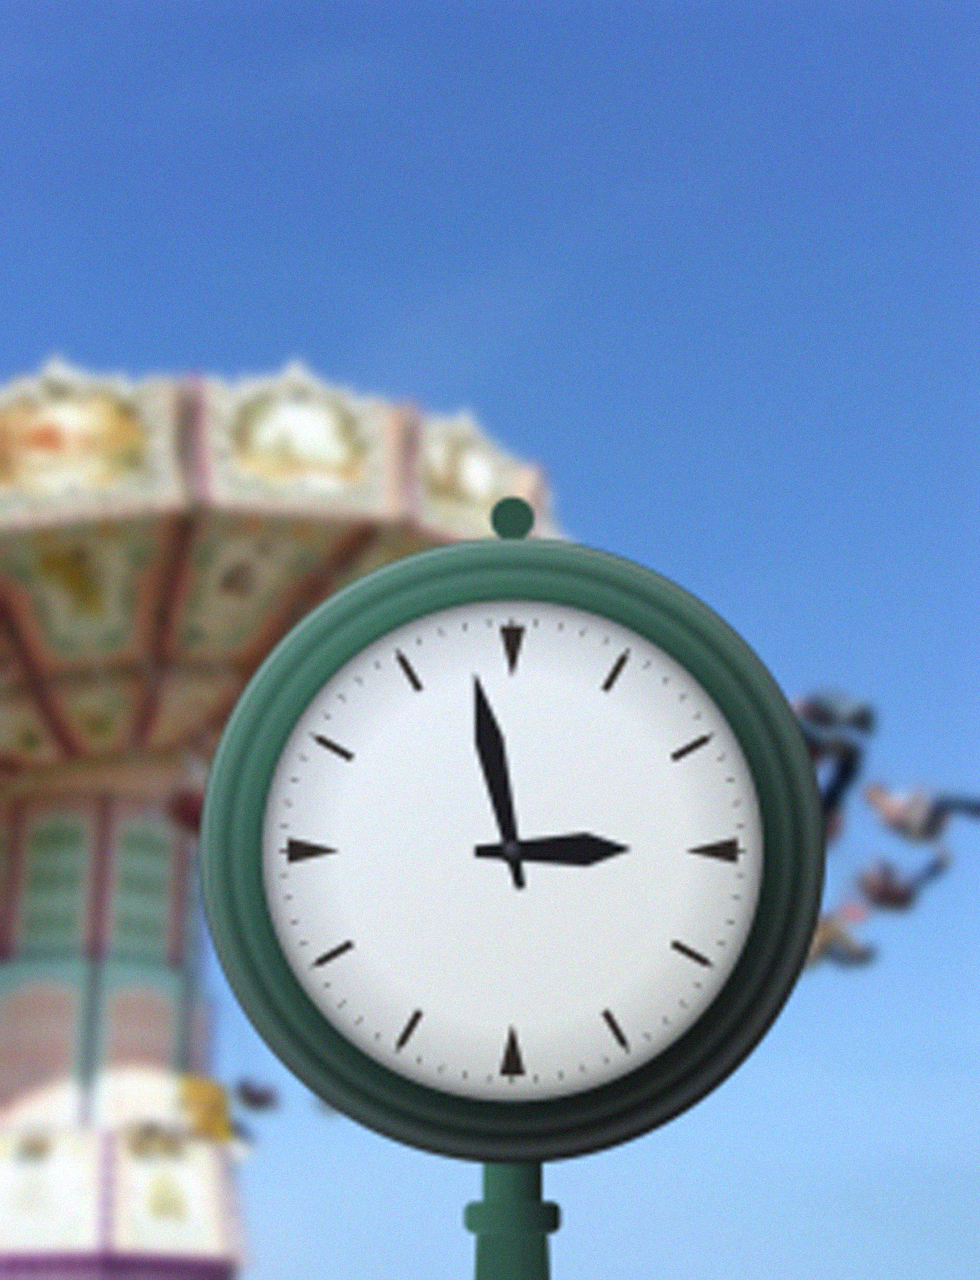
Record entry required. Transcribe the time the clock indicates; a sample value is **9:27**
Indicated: **2:58**
